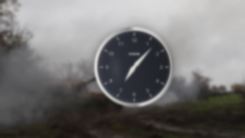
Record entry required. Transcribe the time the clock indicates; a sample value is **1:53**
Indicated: **7:07**
